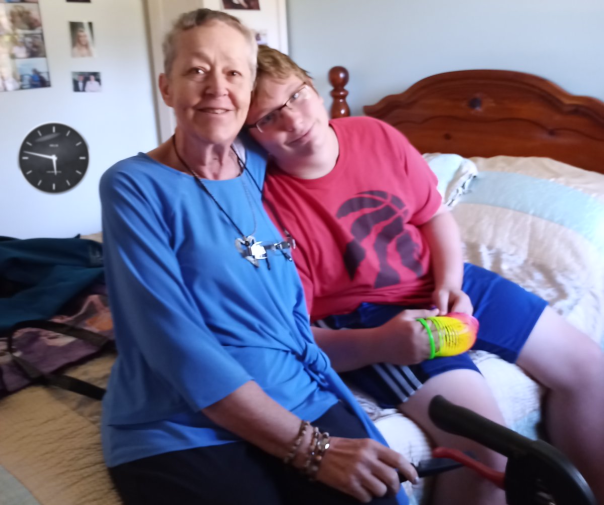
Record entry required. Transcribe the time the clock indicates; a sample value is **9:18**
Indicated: **5:47**
